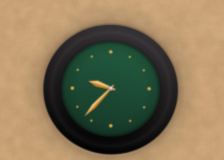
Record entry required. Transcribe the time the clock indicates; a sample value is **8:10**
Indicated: **9:37**
